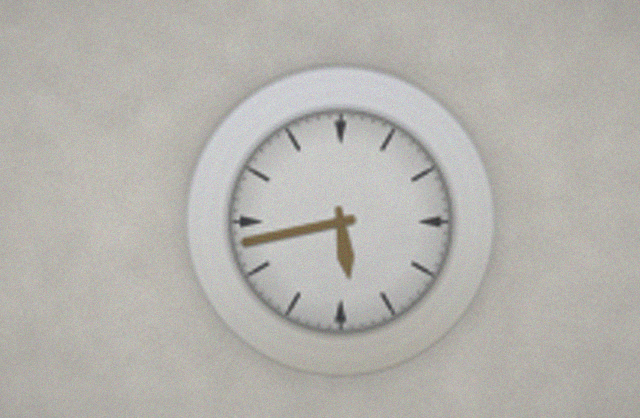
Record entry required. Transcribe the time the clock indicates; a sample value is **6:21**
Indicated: **5:43**
